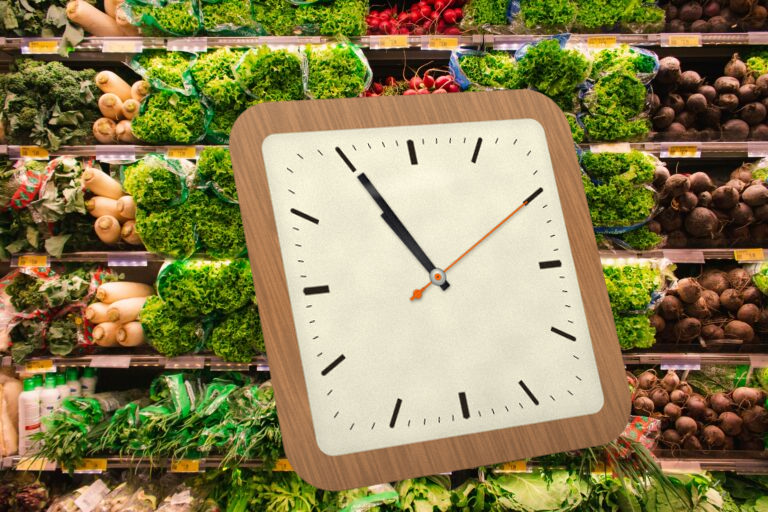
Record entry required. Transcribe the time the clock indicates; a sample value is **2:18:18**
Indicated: **10:55:10**
